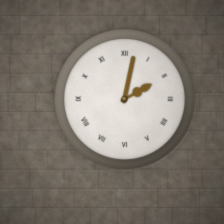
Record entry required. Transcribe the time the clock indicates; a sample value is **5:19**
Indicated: **2:02**
